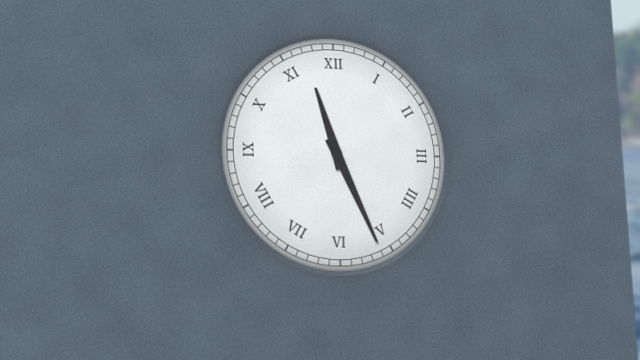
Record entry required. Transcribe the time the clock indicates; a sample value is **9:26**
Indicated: **11:26**
